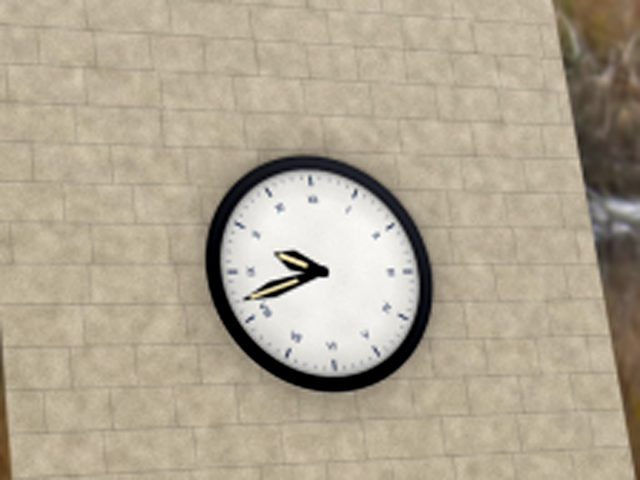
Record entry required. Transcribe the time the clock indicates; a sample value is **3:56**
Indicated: **9:42**
